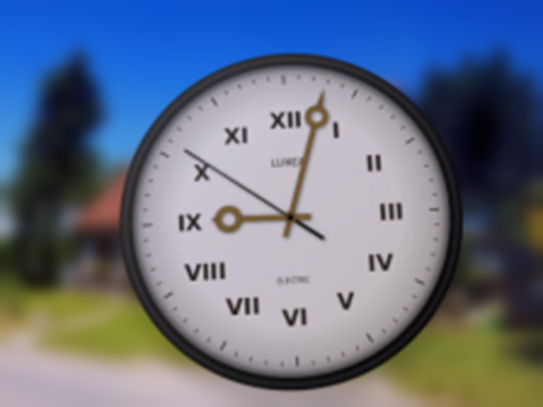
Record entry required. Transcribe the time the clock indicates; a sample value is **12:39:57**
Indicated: **9:02:51**
